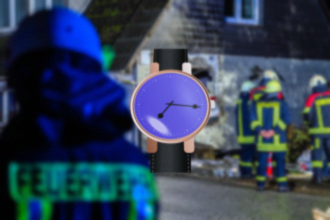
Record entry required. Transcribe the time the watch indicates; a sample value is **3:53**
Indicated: **7:16**
